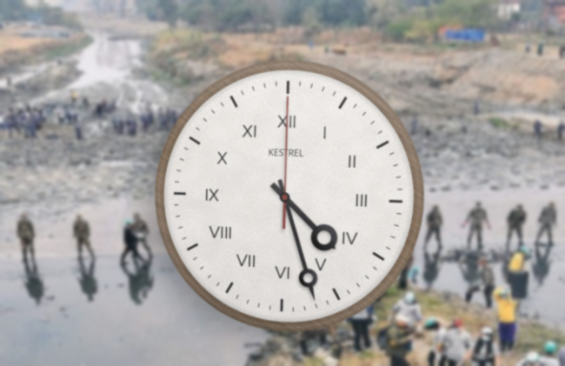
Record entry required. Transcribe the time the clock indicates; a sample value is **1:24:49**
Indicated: **4:27:00**
